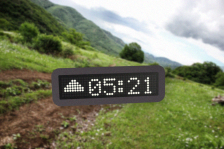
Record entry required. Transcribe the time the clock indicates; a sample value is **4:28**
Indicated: **5:21**
